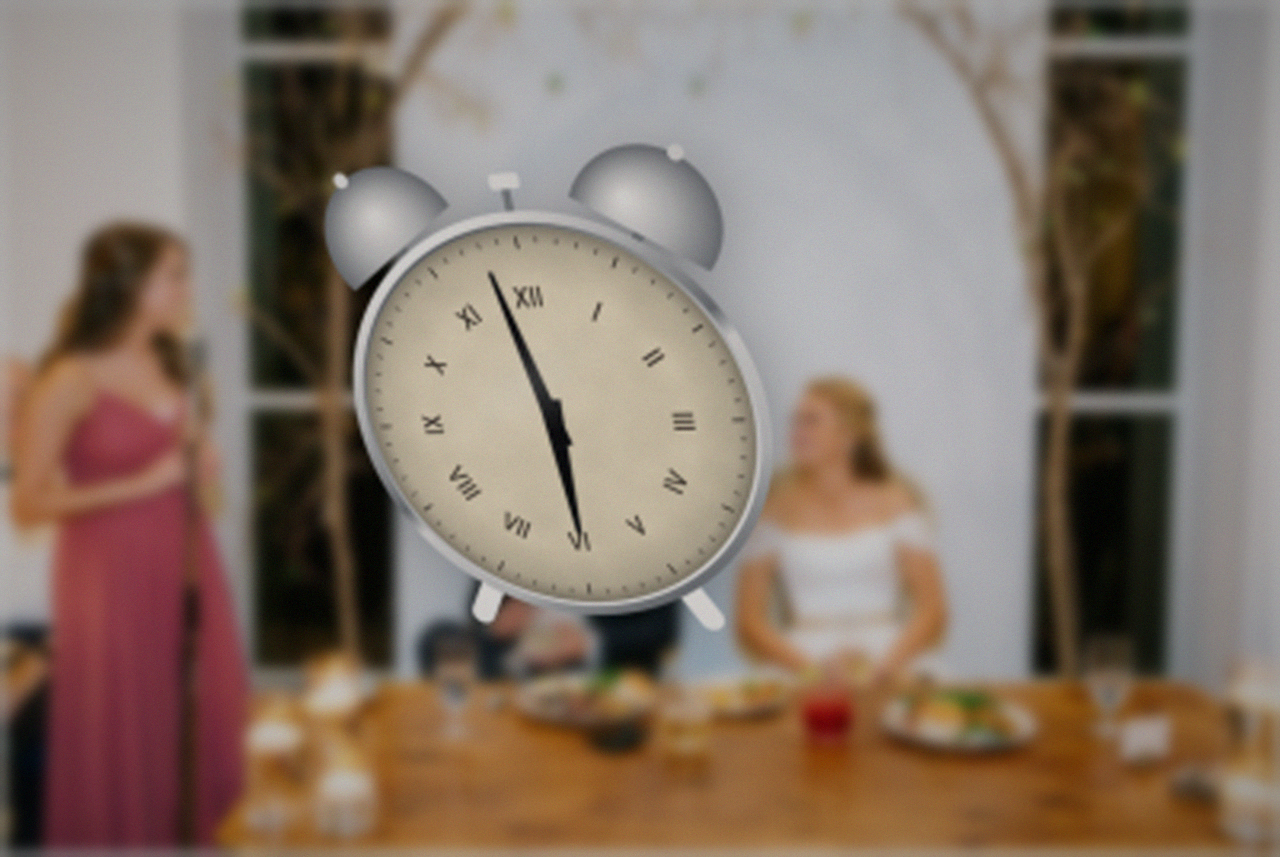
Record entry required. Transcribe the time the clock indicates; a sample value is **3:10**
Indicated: **5:58**
